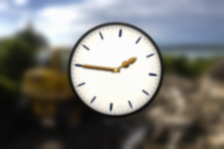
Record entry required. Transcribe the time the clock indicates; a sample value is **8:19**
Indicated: **1:45**
